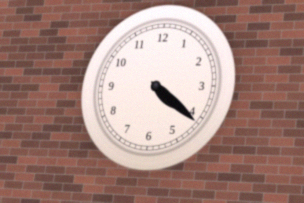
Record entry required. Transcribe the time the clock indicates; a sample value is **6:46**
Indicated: **4:21**
